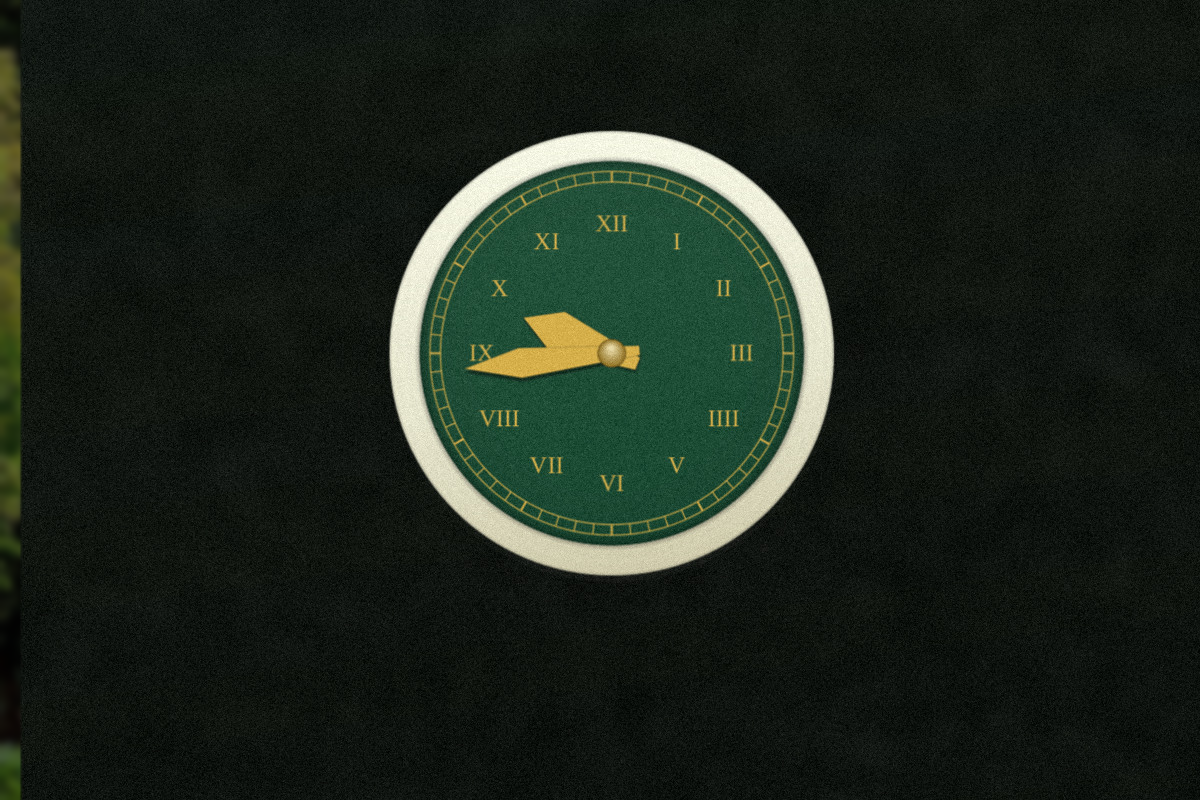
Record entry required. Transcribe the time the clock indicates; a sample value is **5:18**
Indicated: **9:44**
